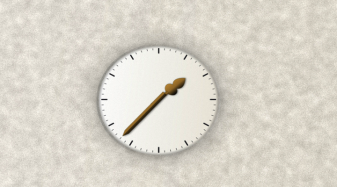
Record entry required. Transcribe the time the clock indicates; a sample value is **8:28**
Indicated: **1:37**
